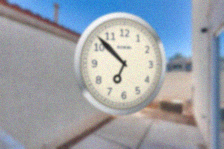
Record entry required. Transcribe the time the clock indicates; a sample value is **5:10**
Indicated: **6:52**
